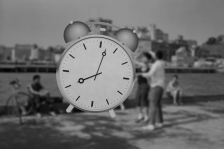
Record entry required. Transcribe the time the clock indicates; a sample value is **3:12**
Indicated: **8:02**
